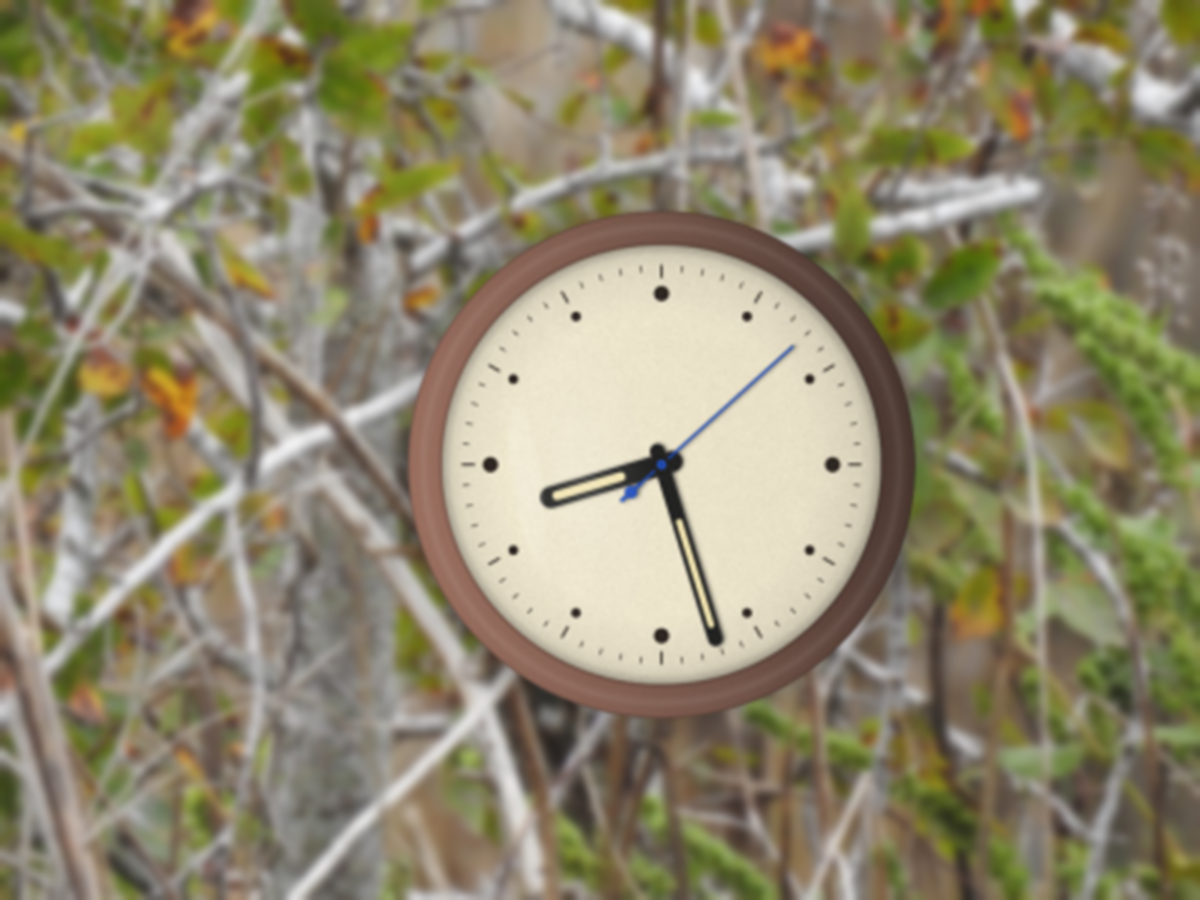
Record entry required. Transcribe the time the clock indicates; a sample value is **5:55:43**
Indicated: **8:27:08**
